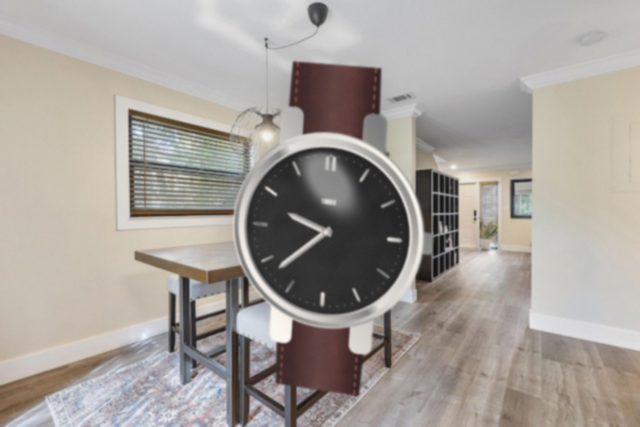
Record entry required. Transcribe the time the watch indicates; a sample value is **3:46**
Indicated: **9:38**
